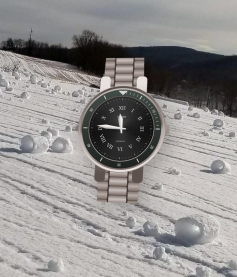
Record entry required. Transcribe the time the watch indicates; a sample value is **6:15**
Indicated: **11:46**
